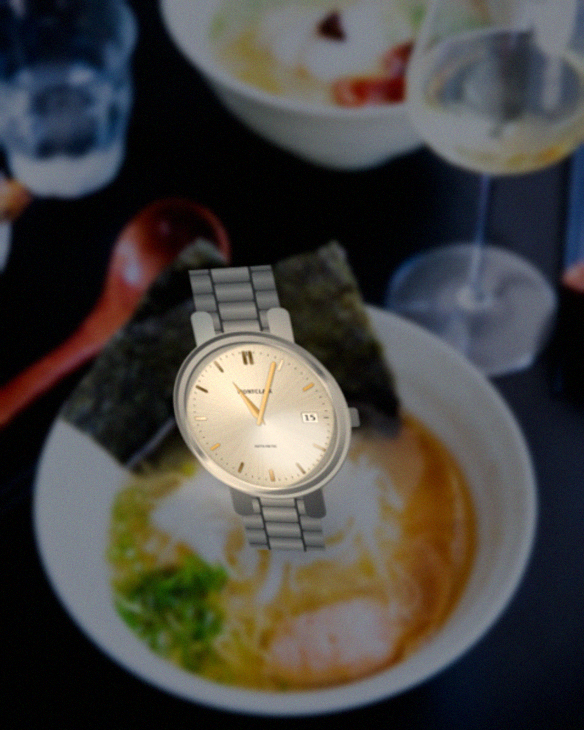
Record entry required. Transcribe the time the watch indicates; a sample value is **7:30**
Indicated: **11:04**
